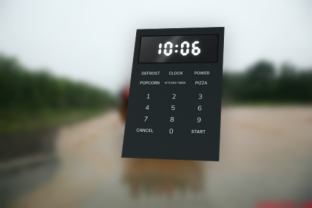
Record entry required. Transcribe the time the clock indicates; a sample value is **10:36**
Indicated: **10:06**
